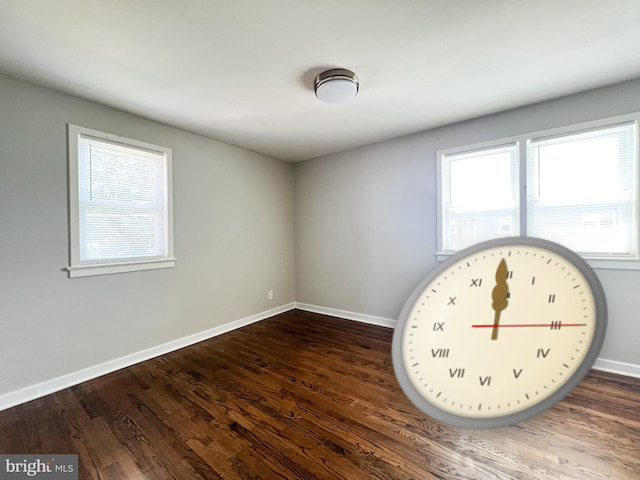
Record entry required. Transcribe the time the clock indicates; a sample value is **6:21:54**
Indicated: **11:59:15**
